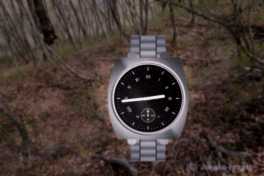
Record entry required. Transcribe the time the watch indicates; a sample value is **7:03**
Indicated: **2:44**
